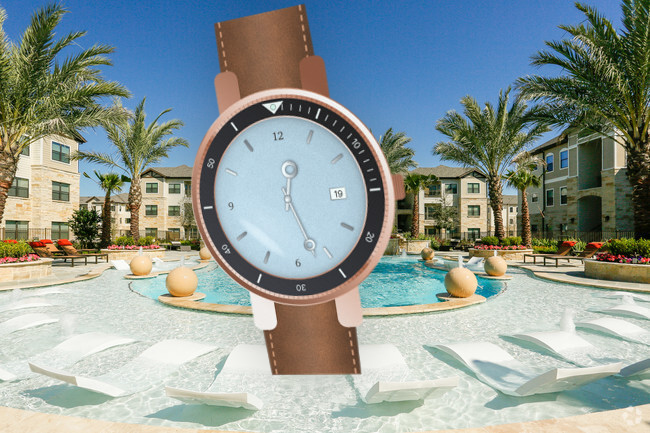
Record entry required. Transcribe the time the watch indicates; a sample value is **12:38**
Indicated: **12:27**
